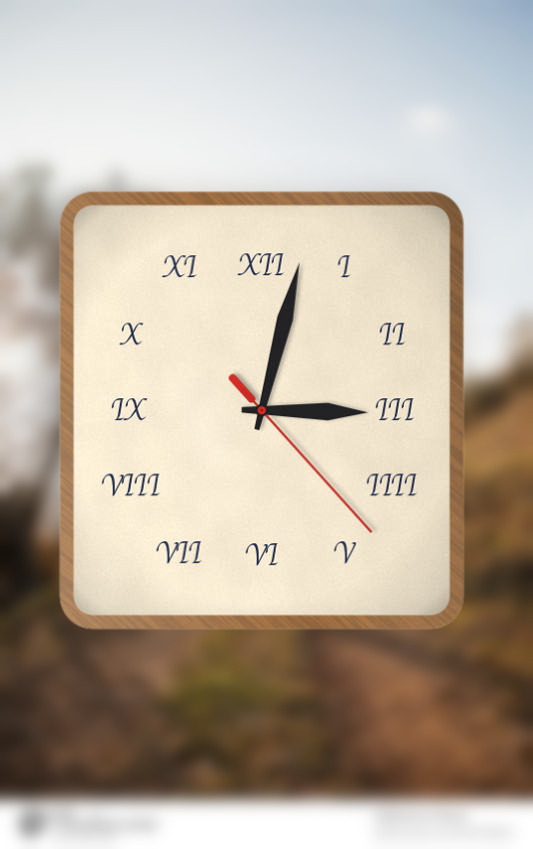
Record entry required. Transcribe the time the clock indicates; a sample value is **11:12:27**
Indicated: **3:02:23**
